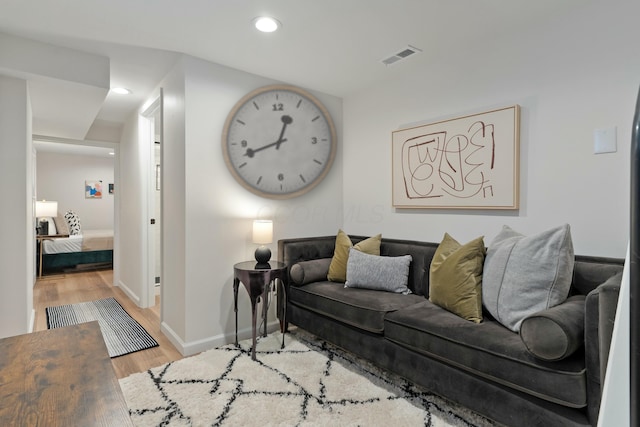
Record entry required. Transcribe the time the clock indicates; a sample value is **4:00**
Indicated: **12:42**
